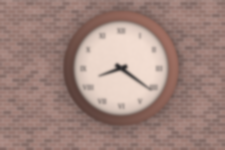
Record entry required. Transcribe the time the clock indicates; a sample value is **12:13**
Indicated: **8:21**
